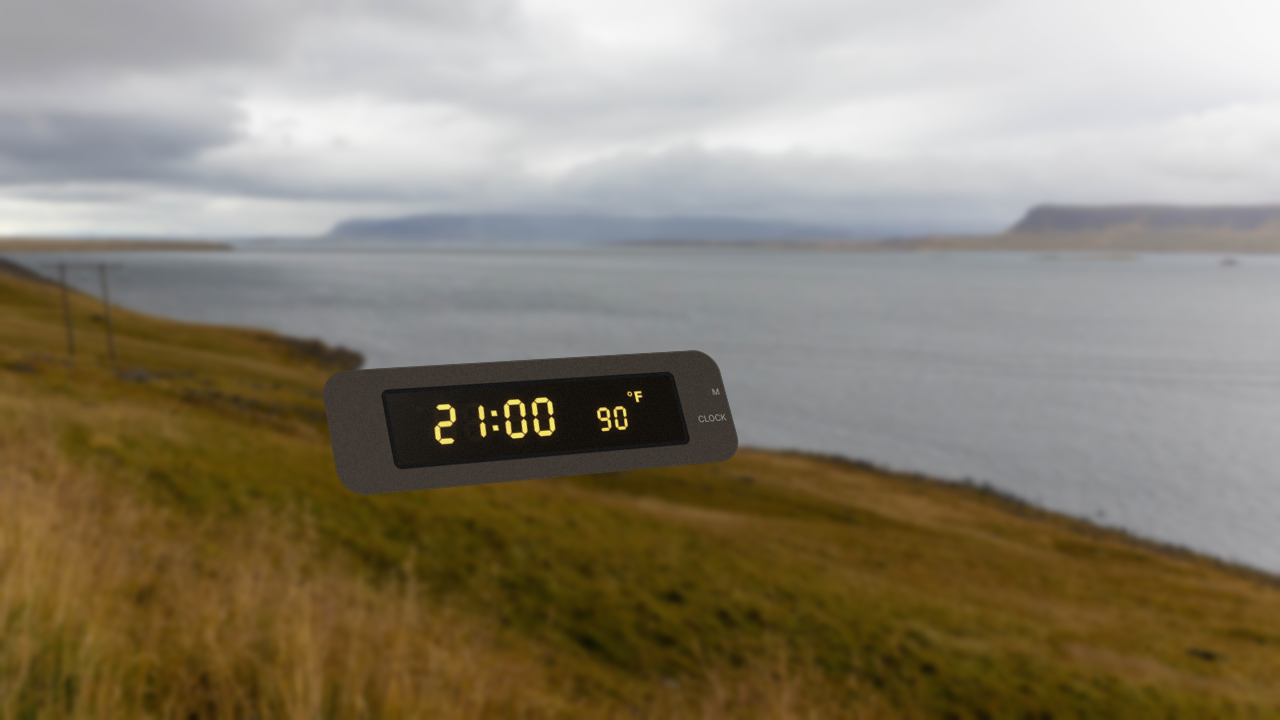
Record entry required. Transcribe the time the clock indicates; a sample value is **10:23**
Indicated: **21:00**
